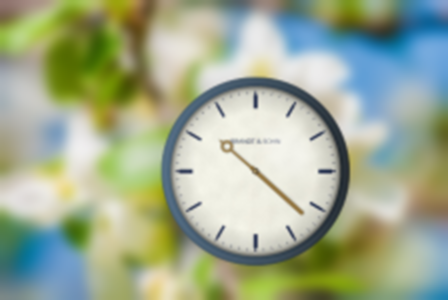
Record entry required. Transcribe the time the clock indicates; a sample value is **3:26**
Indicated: **10:22**
